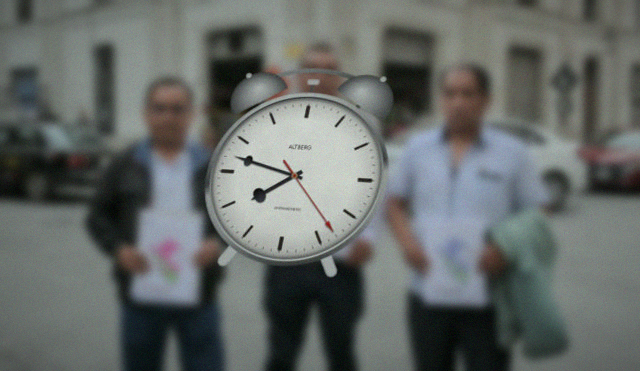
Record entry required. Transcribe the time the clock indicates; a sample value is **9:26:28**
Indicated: **7:47:23**
